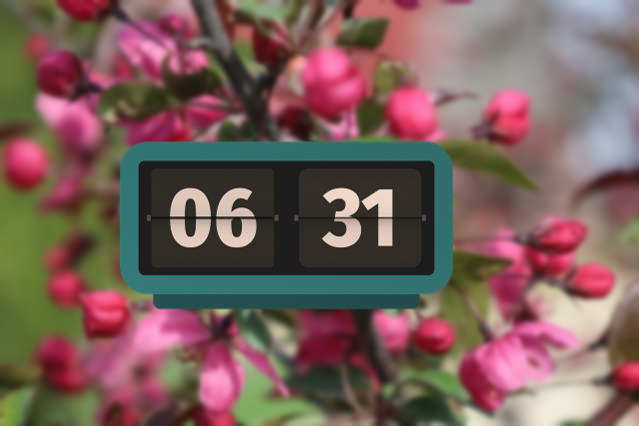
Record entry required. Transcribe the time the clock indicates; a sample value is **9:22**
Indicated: **6:31**
